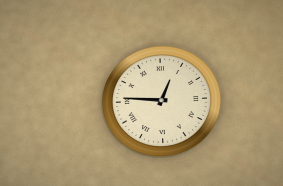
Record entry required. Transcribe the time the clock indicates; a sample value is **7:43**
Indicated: **12:46**
